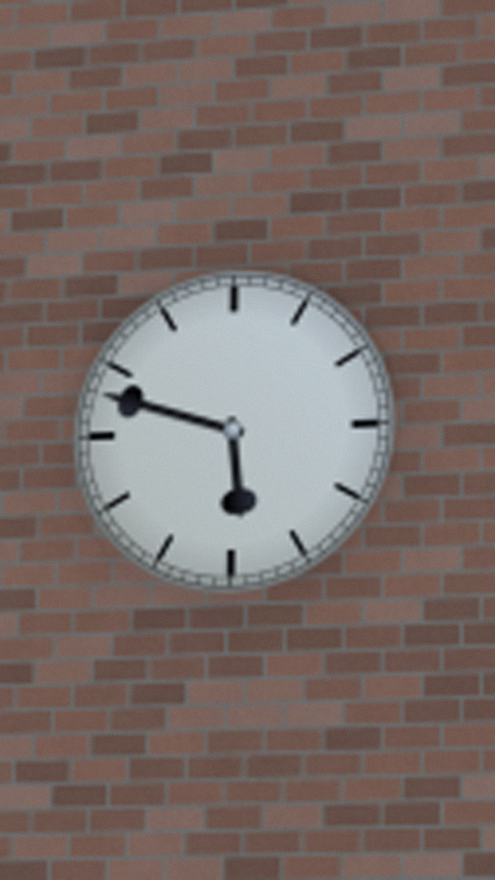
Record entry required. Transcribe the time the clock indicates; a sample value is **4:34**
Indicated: **5:48**
